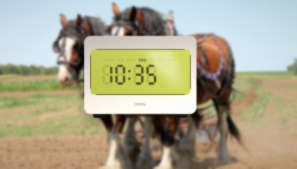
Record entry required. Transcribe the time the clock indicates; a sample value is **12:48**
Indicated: **10:35**
